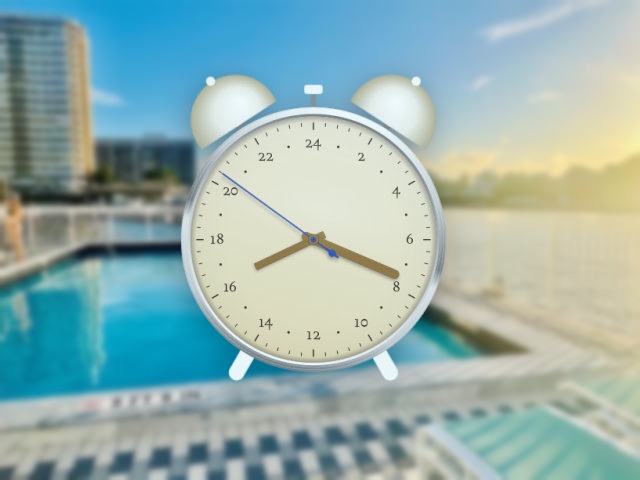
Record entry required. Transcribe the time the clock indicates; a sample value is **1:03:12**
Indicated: **16:18:51**
